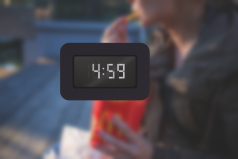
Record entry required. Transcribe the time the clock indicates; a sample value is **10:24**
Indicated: **4:59**
